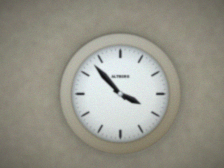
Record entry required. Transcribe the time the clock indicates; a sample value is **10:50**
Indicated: **3:53**
